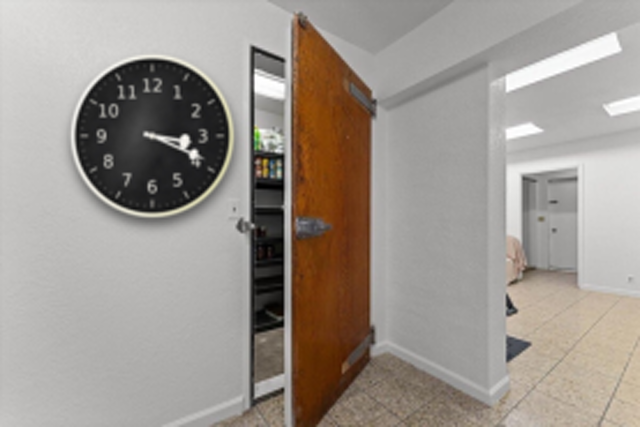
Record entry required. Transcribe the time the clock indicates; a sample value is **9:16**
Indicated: **3:19**
